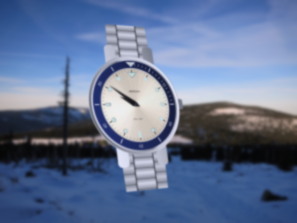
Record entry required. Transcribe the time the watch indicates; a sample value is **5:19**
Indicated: **9:51**
